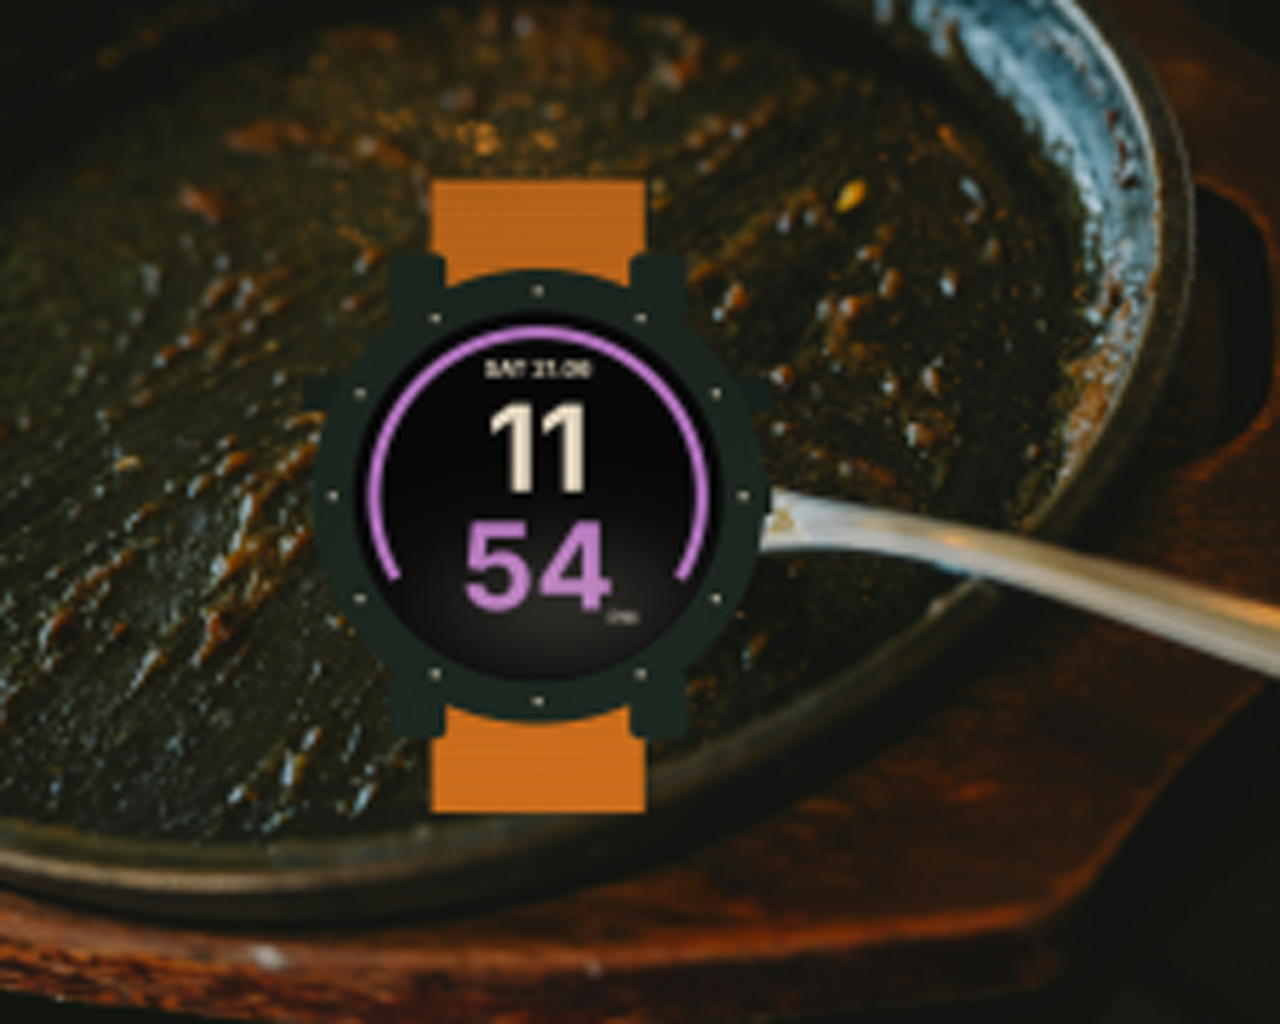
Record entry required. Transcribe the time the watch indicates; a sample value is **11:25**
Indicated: **11:54**
